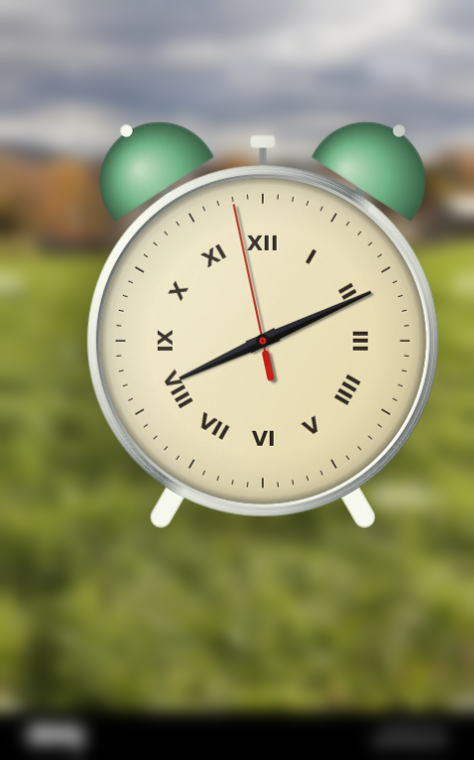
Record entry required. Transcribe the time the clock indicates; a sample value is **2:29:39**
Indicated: **8:10:58**
